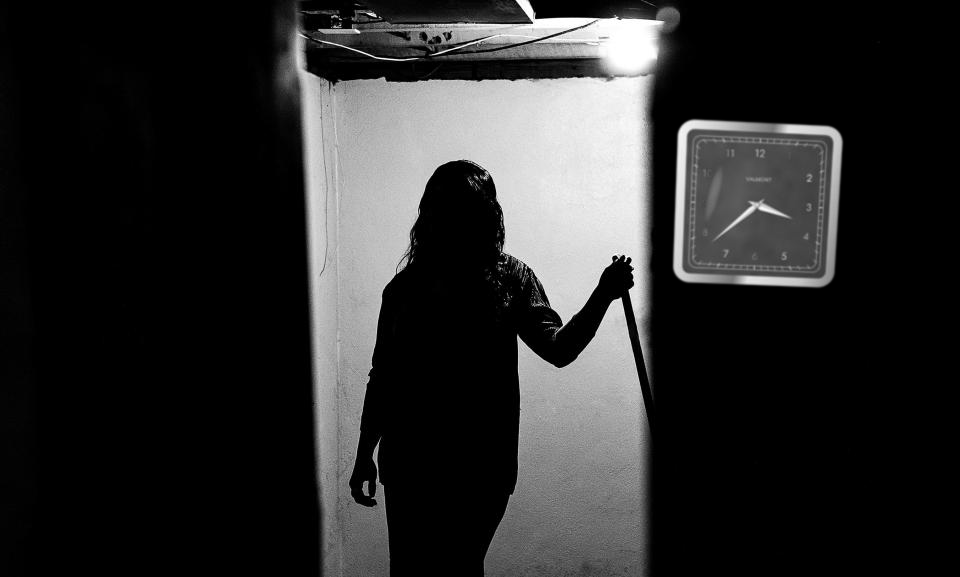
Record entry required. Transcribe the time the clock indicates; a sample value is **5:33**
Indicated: **3:38**
